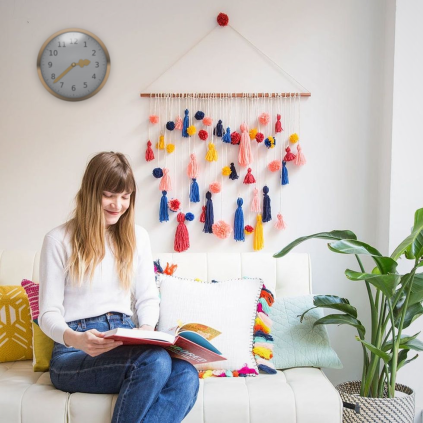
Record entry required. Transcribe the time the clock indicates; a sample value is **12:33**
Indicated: **2:38**
